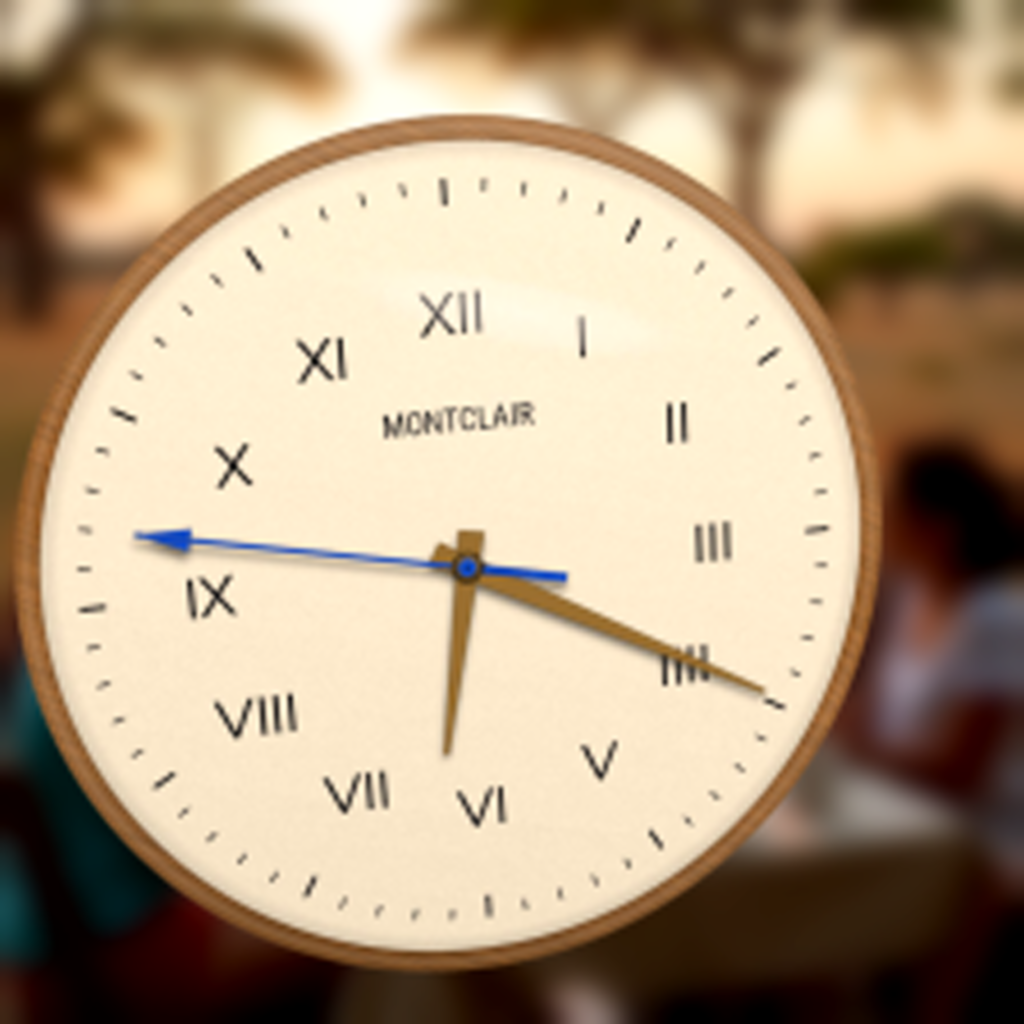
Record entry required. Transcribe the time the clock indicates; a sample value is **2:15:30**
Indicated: **6:19:47**
